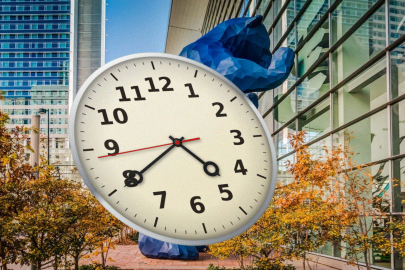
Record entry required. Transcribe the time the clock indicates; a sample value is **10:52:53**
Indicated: **4:39:44**
